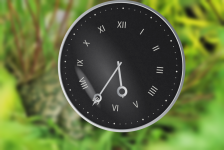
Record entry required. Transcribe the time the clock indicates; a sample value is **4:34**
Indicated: **5:35**
